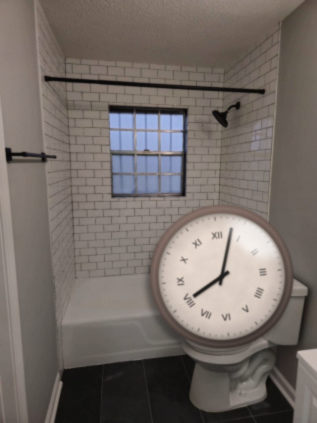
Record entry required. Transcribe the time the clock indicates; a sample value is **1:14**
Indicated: **8:03**
